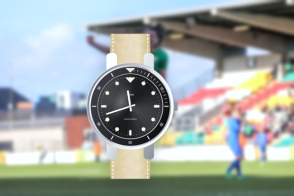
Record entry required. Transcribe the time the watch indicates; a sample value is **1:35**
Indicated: **11:42**
